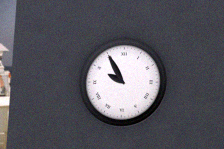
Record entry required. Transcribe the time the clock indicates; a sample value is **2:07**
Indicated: **9:55**
